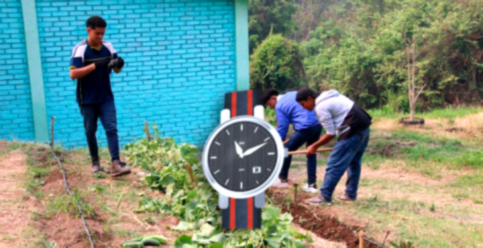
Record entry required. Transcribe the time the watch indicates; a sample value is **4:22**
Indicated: **11:11**
